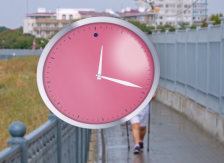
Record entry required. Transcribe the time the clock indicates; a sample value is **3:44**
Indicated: **12:19**
